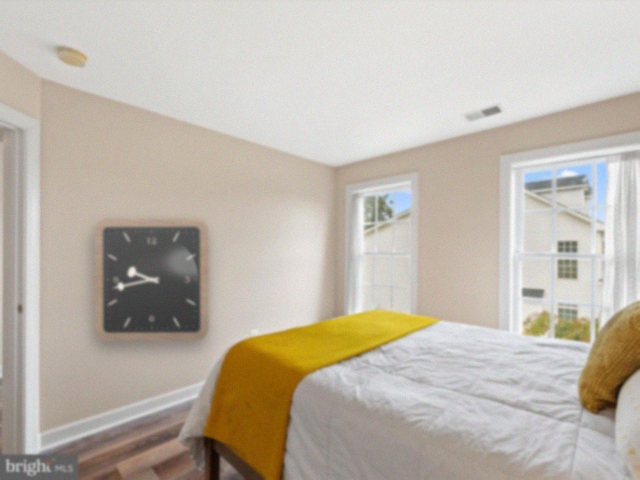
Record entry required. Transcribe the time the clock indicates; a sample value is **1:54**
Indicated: **9:43**
